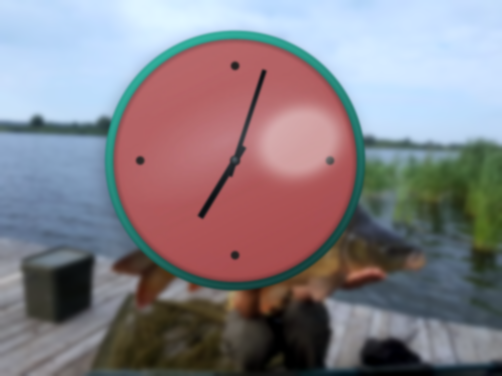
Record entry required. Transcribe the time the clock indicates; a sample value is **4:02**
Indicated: **7:03**
